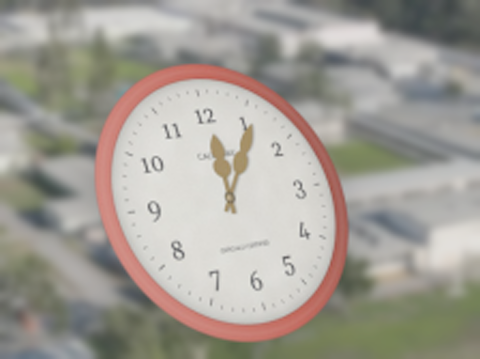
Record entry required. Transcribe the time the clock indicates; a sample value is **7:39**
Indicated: **12:06**
